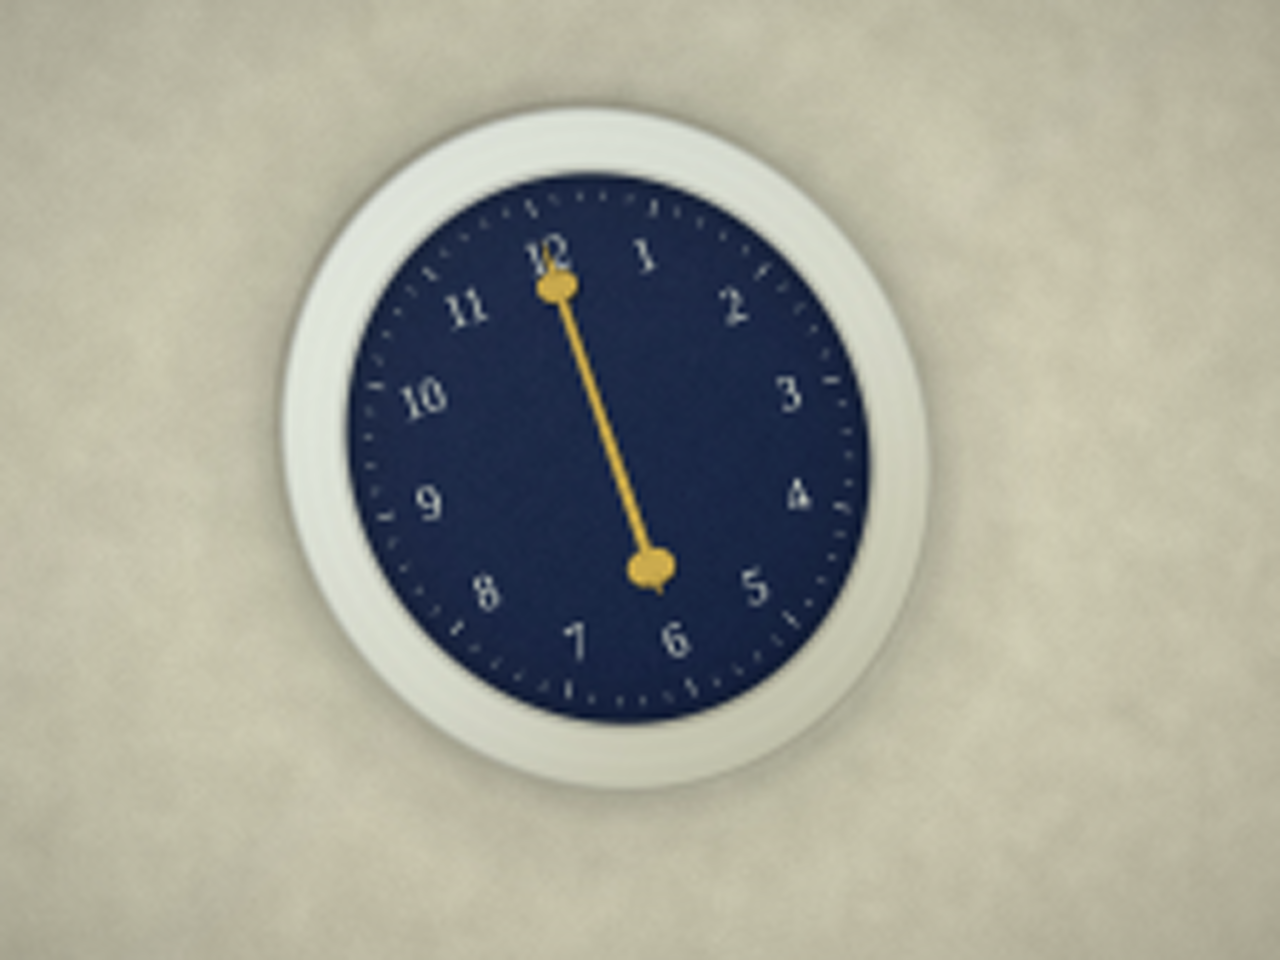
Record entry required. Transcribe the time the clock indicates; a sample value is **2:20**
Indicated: **6:00**
